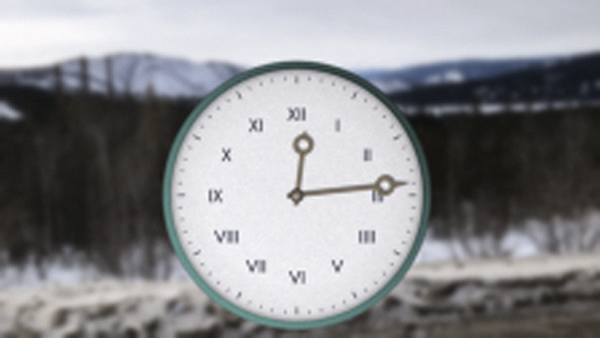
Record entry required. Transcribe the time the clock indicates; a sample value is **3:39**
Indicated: **12:14**
